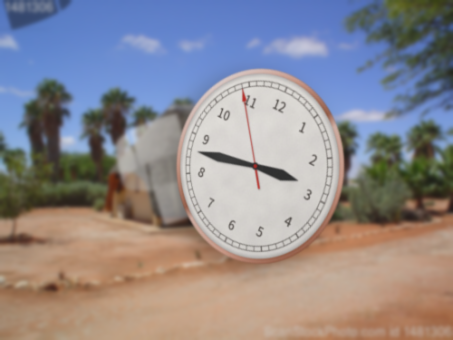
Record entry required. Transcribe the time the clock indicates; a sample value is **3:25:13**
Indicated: **2:42:54**
